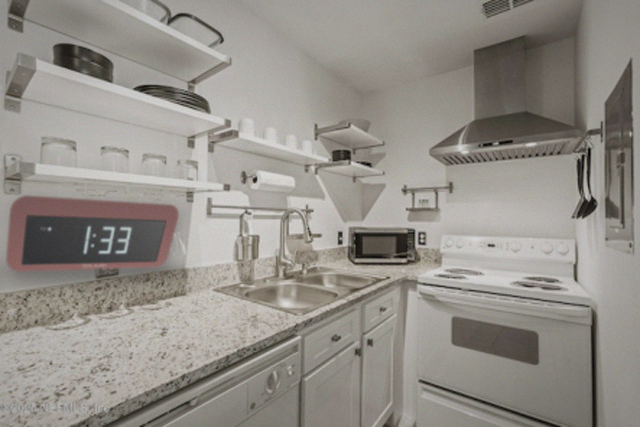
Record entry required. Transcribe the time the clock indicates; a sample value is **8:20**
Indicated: **1:33**
